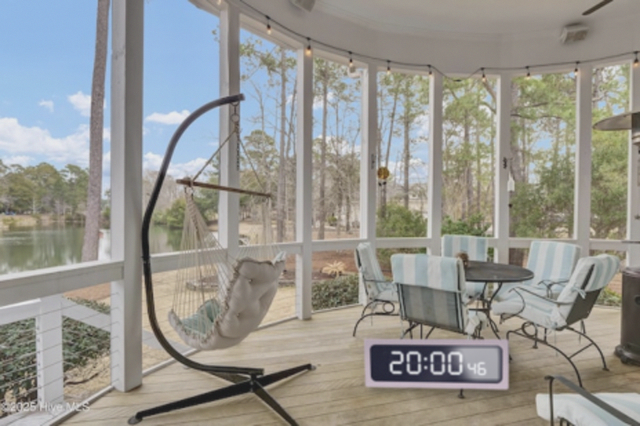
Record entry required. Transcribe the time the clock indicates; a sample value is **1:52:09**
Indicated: **20:00:46**
